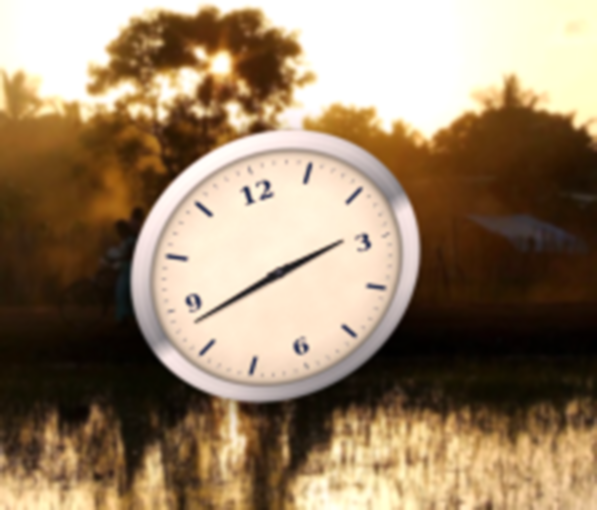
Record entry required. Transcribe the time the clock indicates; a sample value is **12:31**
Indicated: **2:43**
